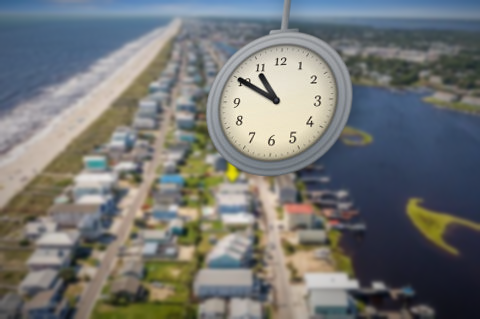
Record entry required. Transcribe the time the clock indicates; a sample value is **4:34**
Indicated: **10:50**
